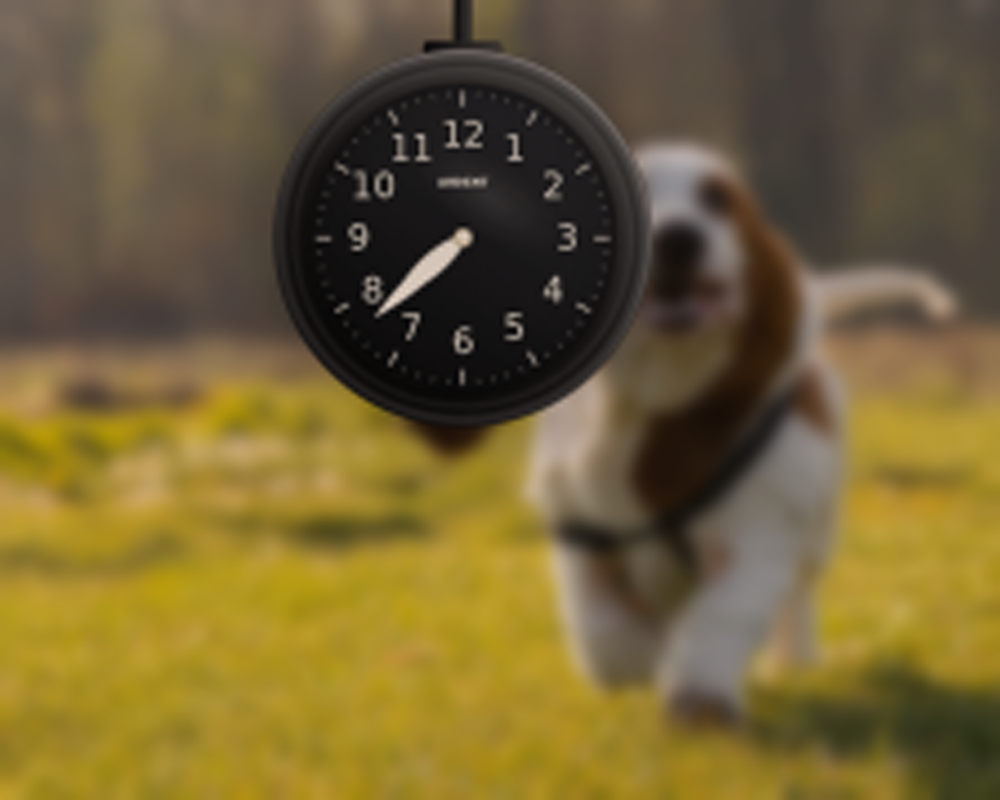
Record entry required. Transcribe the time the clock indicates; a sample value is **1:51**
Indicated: **7:38**
